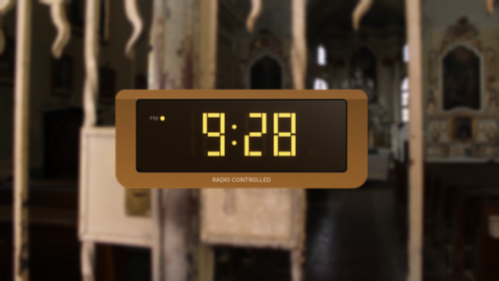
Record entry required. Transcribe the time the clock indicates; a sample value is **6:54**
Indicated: **9:28**
